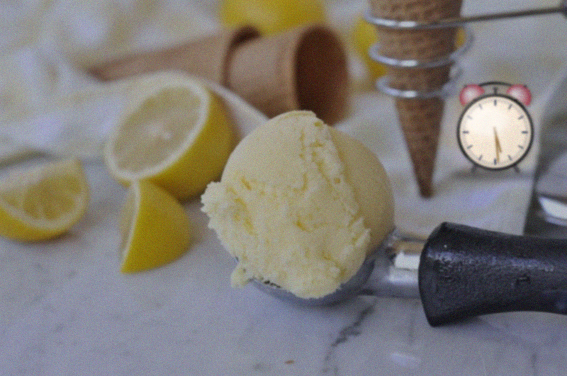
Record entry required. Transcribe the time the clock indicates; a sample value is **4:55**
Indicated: **5:29**
